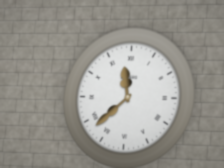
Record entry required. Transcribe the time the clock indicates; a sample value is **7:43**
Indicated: **11:38**
